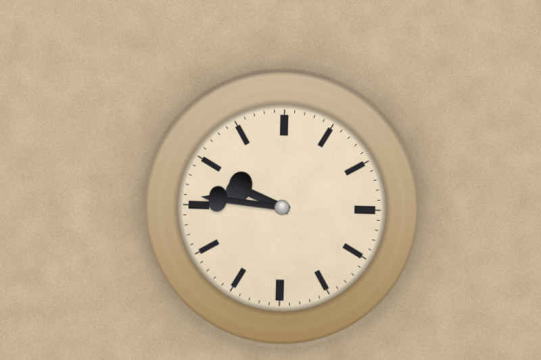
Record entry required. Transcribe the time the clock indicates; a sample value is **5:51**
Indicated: **9:46**
